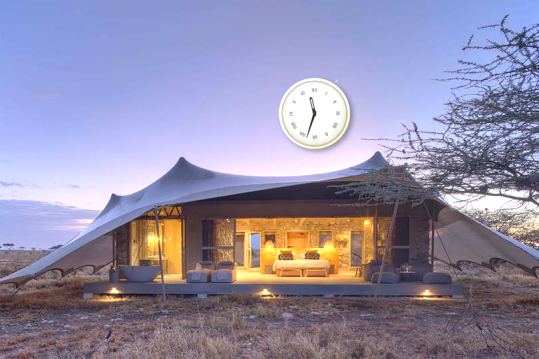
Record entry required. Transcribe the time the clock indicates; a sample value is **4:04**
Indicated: **11:33**
